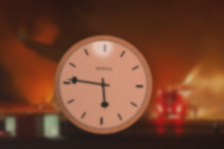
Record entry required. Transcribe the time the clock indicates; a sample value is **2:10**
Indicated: **5:46**
